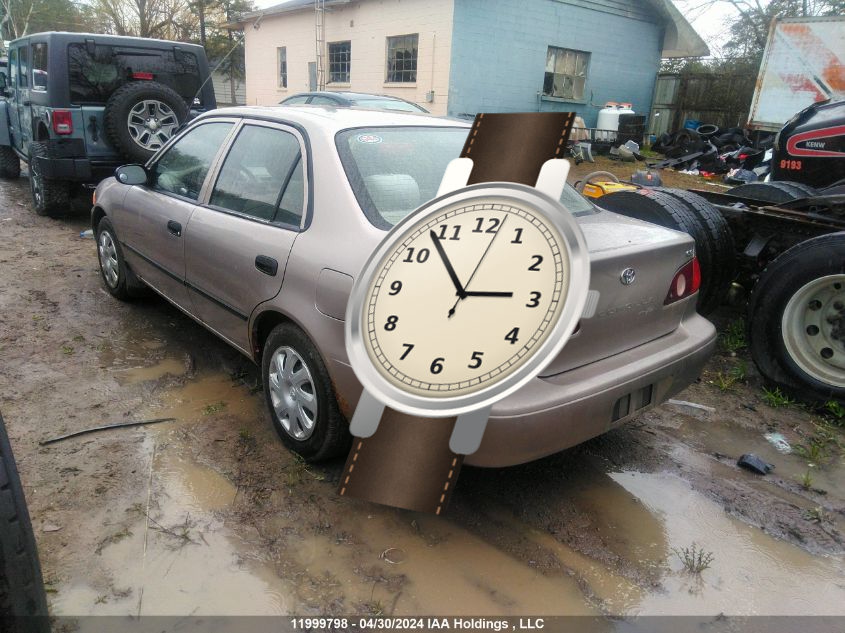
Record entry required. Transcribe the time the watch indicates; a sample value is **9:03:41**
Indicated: **2:53:02**
